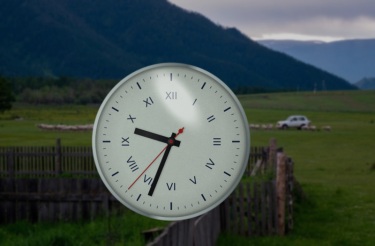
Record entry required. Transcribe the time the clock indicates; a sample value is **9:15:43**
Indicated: **9:33:37**
